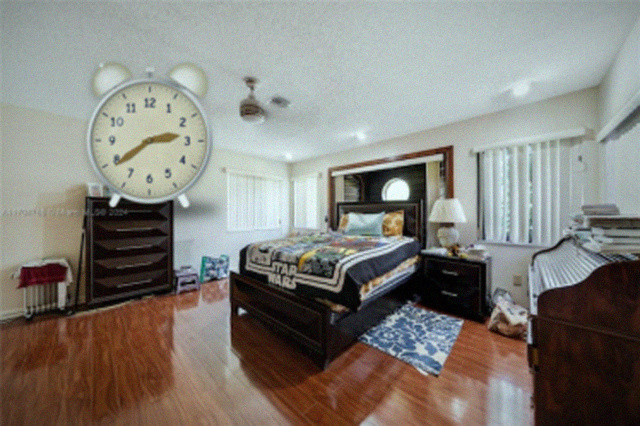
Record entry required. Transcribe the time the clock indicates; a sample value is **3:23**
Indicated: **2:39**
